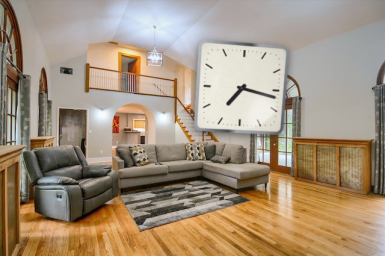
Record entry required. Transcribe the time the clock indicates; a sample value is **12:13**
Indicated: **7:17**
